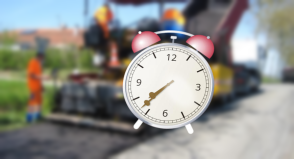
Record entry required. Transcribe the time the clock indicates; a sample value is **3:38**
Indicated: **7:37**
